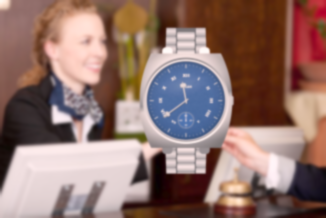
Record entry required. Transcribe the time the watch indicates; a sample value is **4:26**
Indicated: **11:39**
